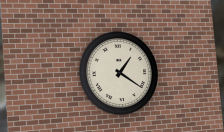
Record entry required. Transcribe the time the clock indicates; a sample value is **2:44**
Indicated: **1:21**
